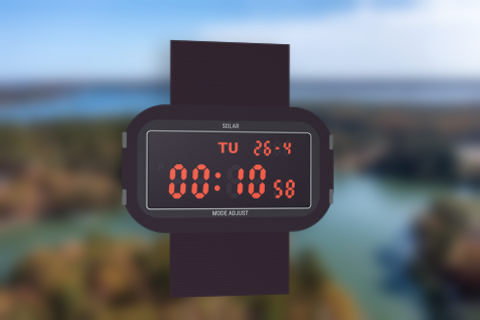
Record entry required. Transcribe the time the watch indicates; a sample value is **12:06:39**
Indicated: **0:10:58**
